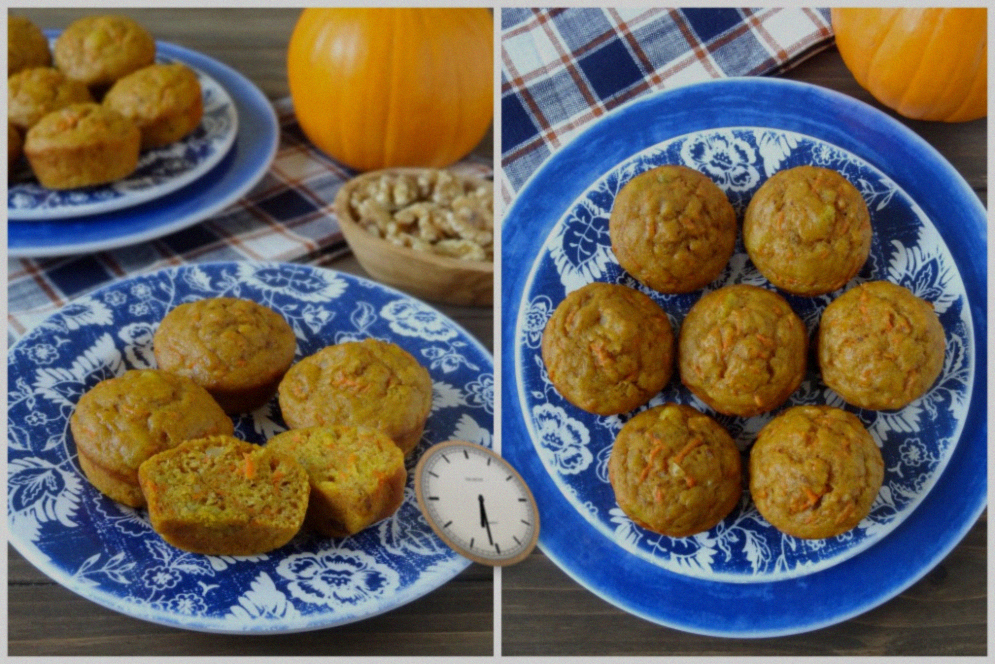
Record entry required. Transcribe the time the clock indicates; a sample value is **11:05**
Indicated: **6:31**
